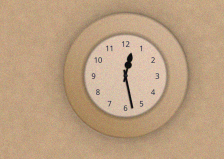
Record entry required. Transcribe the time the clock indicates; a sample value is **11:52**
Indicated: **12:28**
